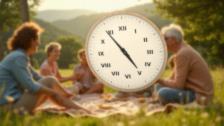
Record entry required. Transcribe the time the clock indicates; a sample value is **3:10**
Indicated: **4:54**
